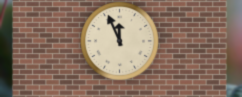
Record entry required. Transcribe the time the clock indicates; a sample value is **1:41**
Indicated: **11:56**
